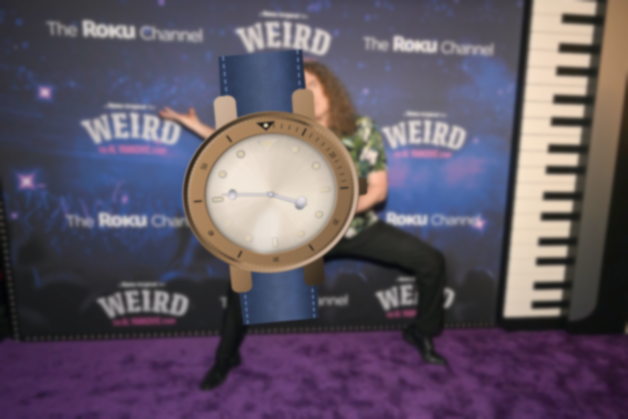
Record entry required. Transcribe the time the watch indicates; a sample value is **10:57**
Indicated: **3:46**
